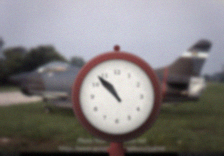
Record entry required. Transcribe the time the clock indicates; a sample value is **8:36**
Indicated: **10:53**
